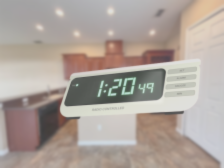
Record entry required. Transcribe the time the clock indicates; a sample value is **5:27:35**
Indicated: **1:20:49**
